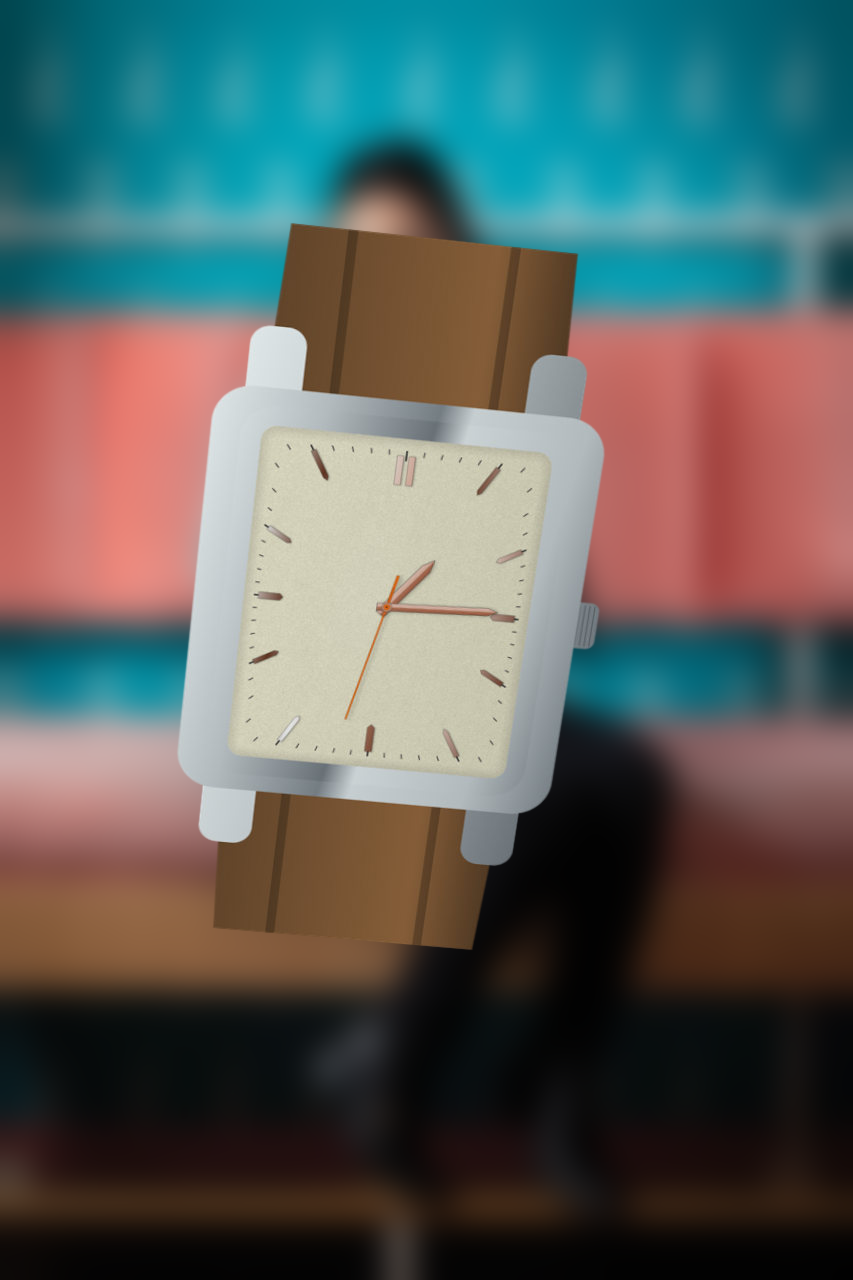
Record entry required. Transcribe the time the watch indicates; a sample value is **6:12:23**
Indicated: **1:14:32**
